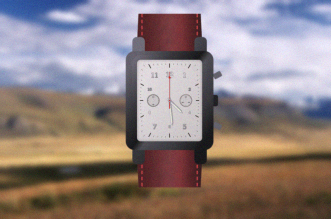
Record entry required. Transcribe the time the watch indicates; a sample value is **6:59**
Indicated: **4:29**
